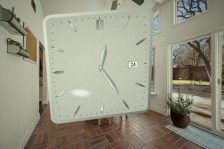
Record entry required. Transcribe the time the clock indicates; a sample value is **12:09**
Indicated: **12:25**
